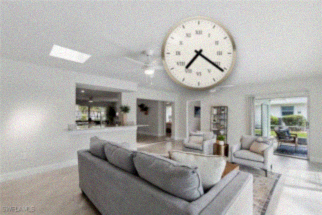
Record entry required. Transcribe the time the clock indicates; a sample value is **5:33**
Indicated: **7:21**
